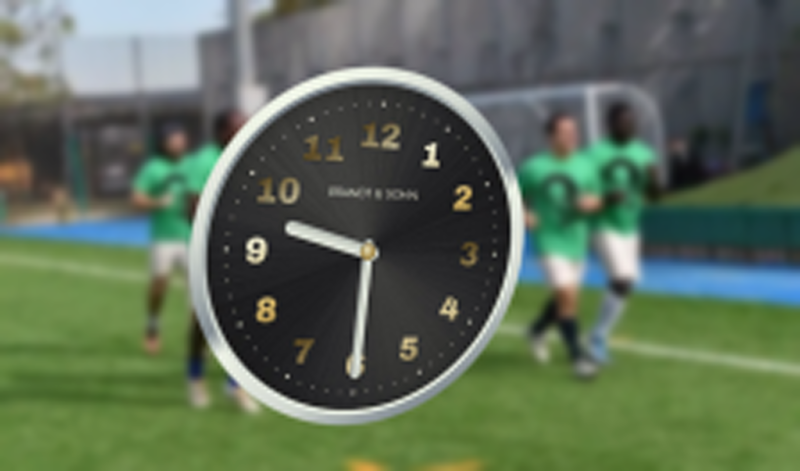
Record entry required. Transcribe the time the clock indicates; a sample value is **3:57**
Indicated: **9:30**
